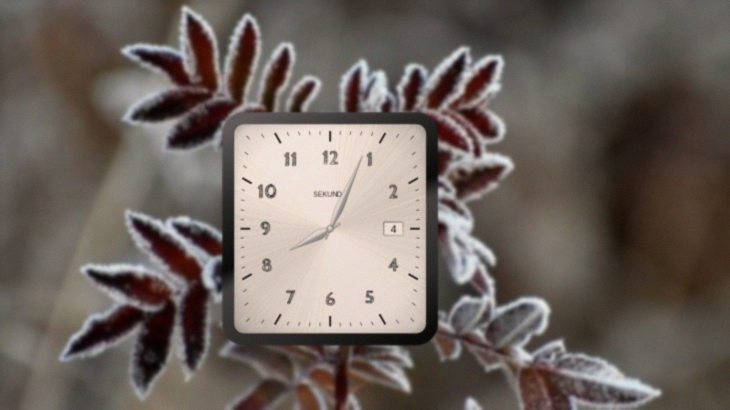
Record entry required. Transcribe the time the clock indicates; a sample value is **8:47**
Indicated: **8:04**
